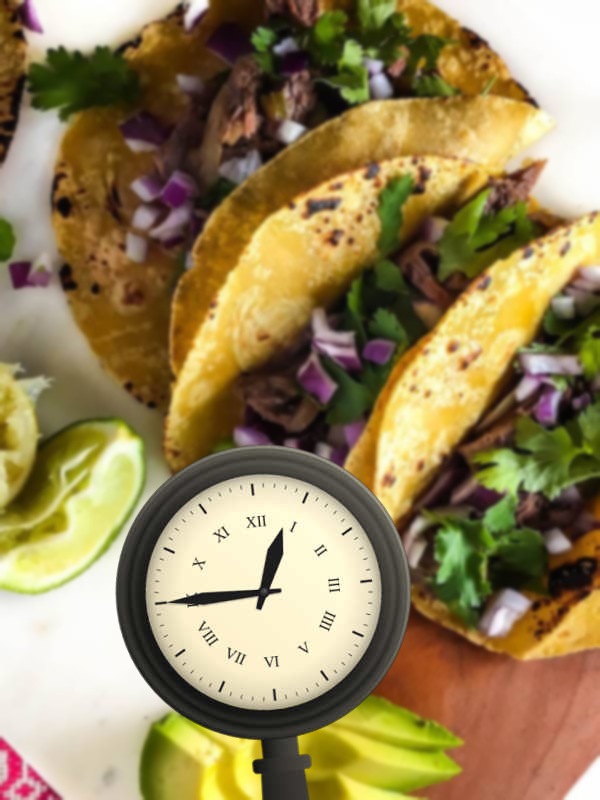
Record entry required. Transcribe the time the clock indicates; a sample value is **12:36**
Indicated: **12:45**
